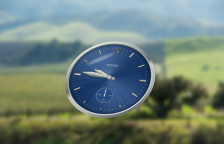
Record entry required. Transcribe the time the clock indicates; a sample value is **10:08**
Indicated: **9:46**
